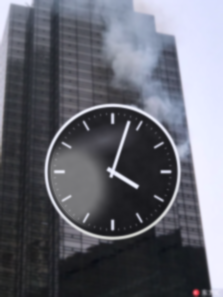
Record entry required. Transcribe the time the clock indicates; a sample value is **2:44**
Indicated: **4:03**
